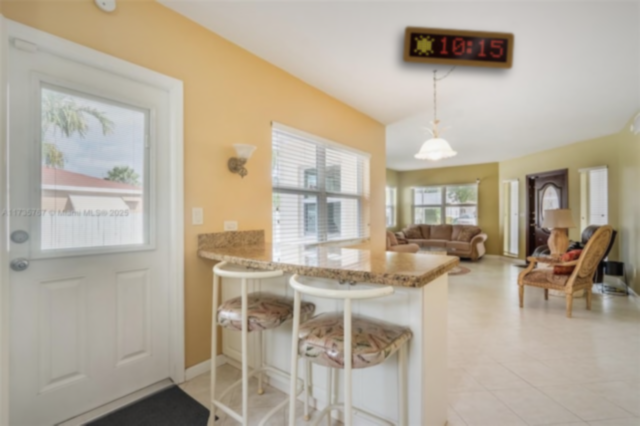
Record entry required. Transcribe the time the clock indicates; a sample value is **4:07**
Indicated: **10:15**
